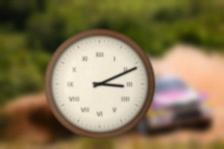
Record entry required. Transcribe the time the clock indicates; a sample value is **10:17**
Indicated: **3:11**
